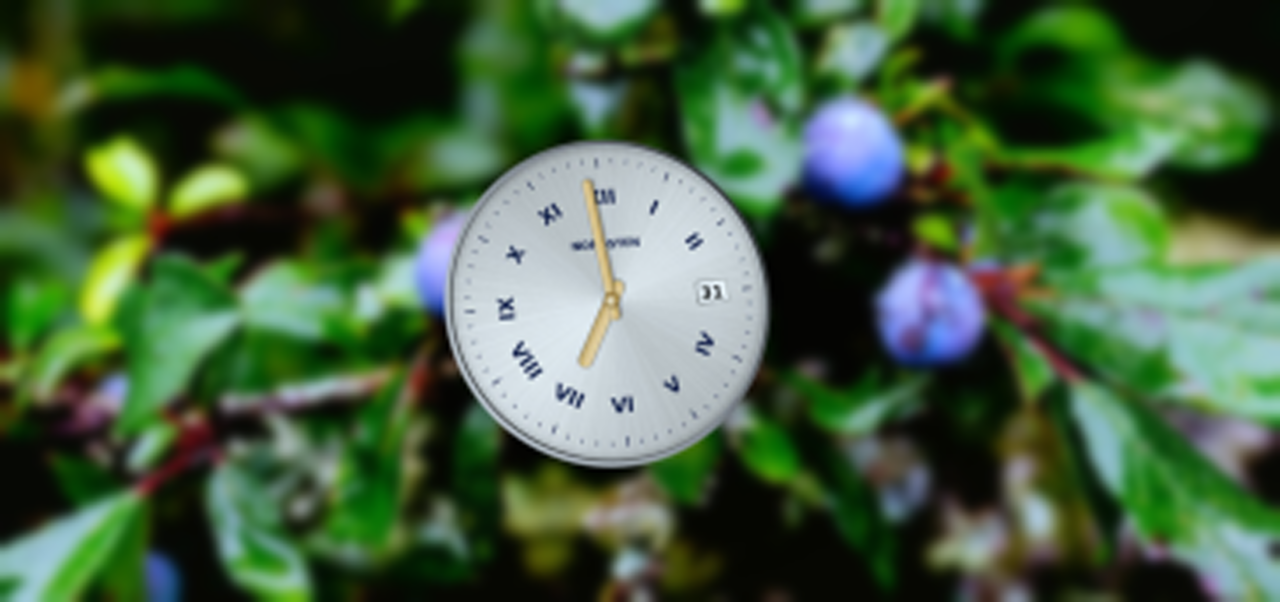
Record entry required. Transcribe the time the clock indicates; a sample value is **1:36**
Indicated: **6:59**
